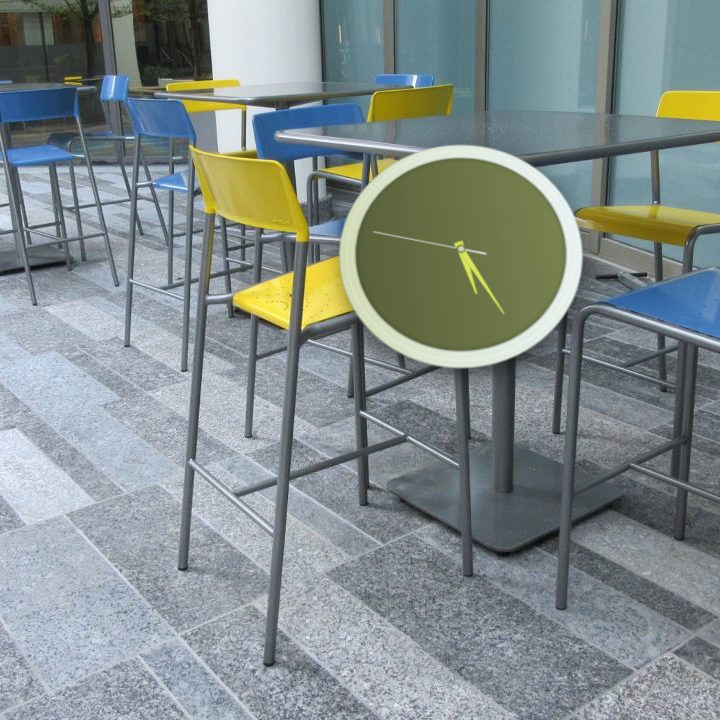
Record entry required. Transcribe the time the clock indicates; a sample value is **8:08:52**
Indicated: **5:24:47**
